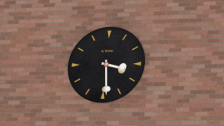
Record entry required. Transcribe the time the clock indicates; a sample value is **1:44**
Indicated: **3:29**
